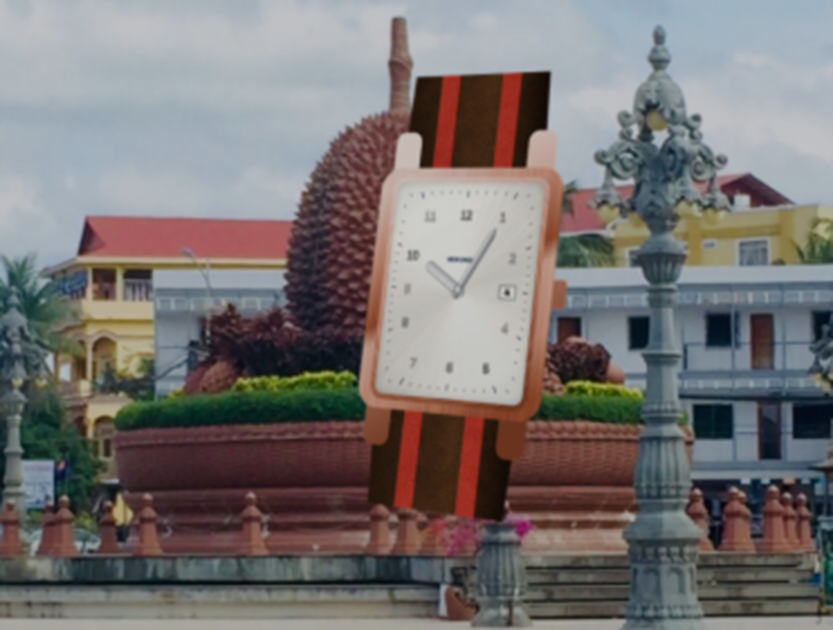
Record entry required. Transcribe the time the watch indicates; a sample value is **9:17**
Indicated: **10:05**
